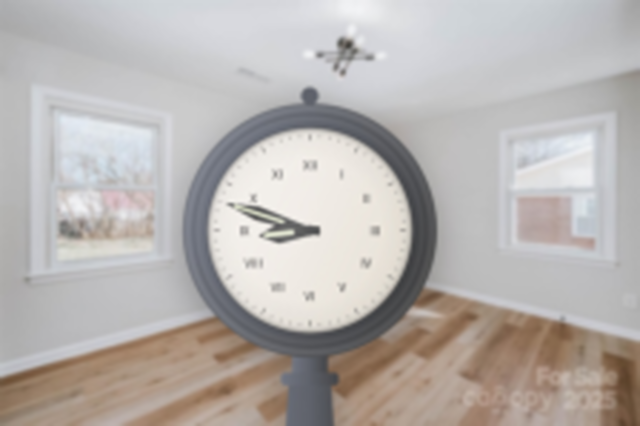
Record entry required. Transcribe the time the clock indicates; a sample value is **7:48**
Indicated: **8:48**
